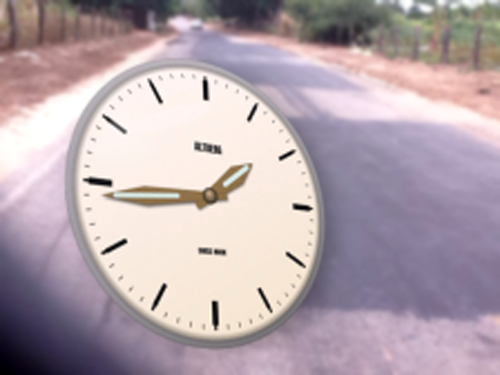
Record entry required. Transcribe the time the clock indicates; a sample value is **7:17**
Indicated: **1:44**
